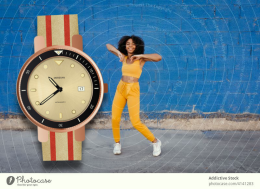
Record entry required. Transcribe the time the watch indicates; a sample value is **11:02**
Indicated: **10:39**
